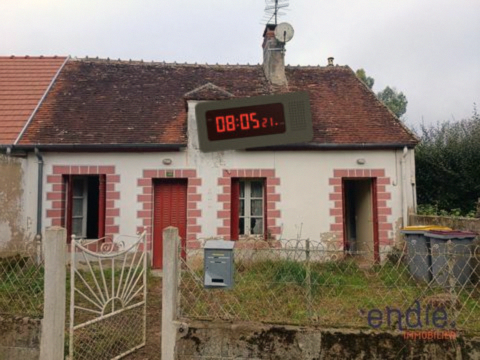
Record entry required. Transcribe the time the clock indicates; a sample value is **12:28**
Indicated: **8:05**
